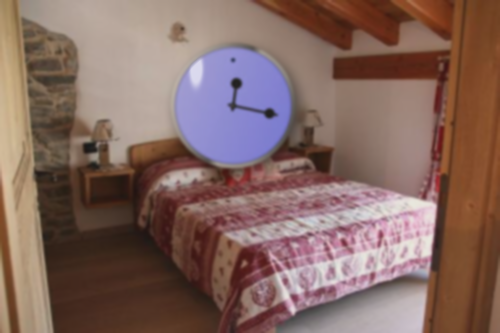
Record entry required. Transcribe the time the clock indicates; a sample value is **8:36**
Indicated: **12:17**
